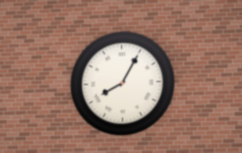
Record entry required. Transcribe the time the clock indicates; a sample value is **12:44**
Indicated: **8:05**
